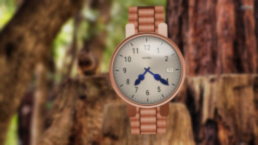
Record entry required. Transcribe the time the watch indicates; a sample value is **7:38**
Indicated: **7:21**
